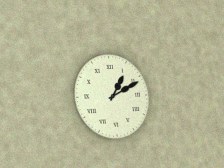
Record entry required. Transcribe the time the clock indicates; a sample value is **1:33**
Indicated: **1:11**
